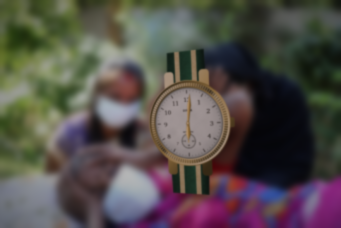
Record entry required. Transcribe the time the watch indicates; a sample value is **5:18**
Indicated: **6:01**
